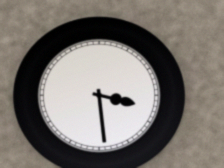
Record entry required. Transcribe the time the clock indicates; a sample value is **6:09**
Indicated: **3:29**
